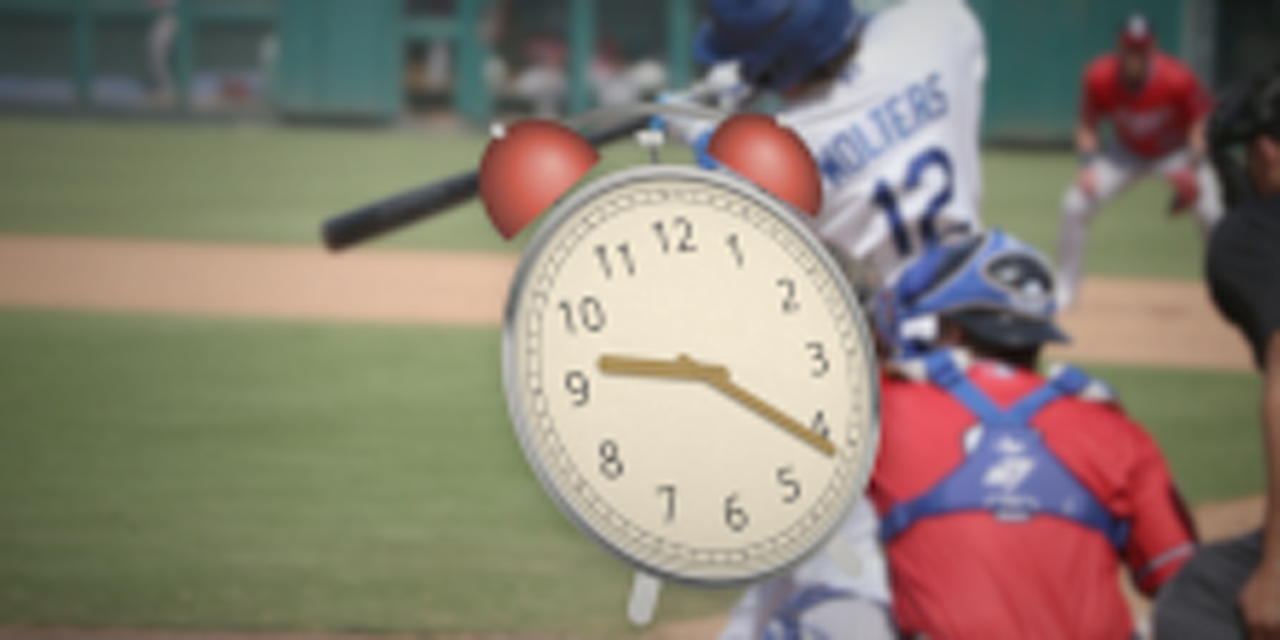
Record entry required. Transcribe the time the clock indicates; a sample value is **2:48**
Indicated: **9:21**
